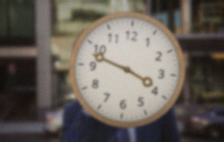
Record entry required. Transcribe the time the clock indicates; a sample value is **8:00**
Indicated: **3:48**
